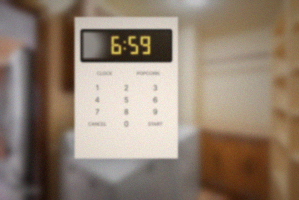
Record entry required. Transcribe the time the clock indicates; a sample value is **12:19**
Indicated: **6:59**
